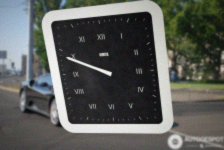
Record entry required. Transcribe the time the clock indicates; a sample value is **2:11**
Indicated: **9:49**
